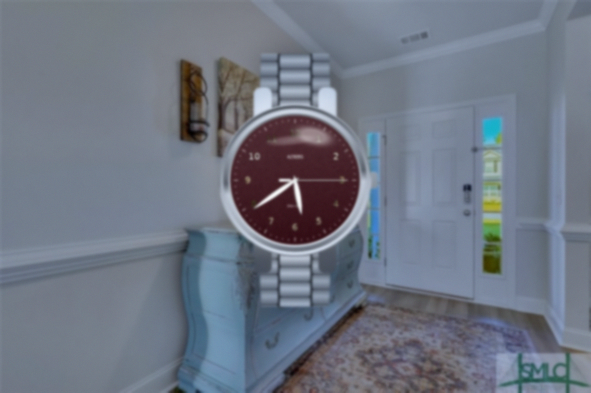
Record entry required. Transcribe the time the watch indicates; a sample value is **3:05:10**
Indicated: **5:39:15**
